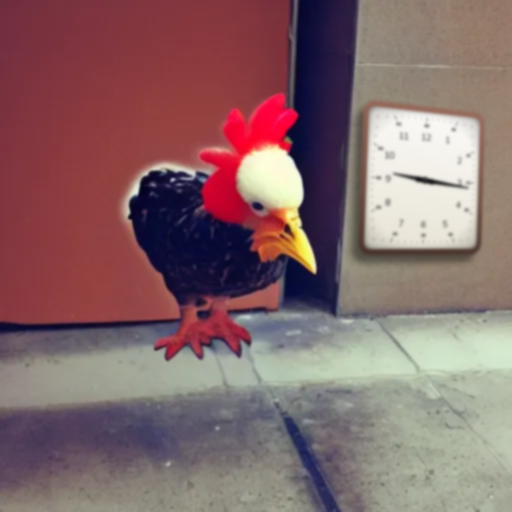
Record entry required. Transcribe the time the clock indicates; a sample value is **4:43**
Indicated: **9:16**
